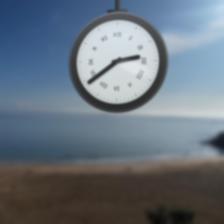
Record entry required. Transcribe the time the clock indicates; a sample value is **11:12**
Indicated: **2:39**
